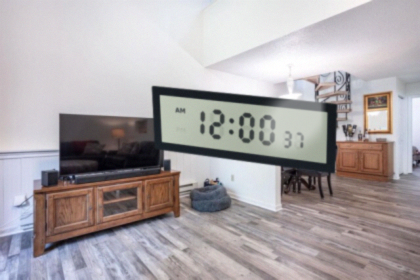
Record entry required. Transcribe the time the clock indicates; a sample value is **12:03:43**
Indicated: **12:00:37**
